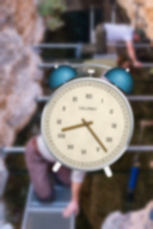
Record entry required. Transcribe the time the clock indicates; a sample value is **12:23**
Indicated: **8:23**
